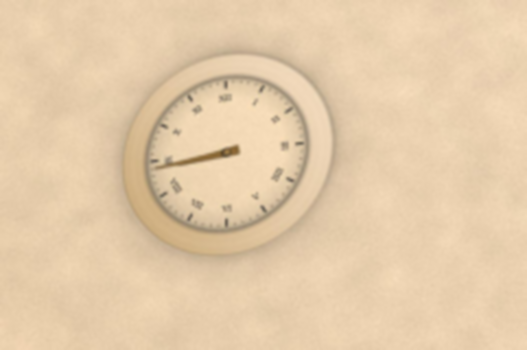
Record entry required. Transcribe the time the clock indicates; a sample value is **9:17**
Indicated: **8:44**
